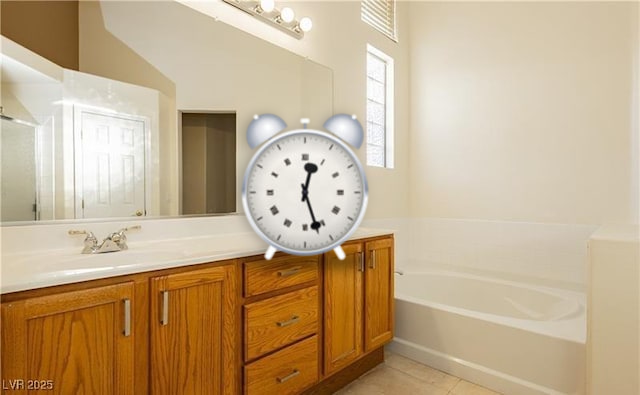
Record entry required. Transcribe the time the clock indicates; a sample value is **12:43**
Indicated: **12:27**
